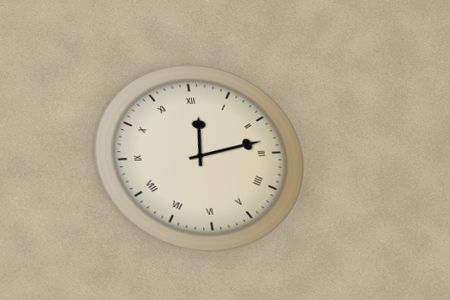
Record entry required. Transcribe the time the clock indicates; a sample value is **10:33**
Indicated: **12:13**
